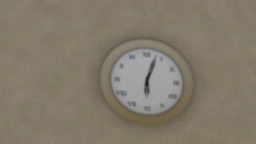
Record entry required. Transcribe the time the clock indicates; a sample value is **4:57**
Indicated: **6:03**
